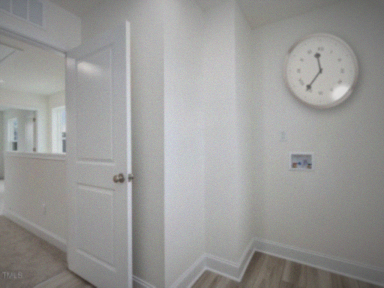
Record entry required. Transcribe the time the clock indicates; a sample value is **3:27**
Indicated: **11:36**
